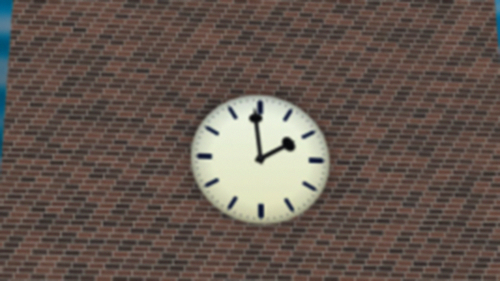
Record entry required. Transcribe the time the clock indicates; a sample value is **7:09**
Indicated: **1:59**
